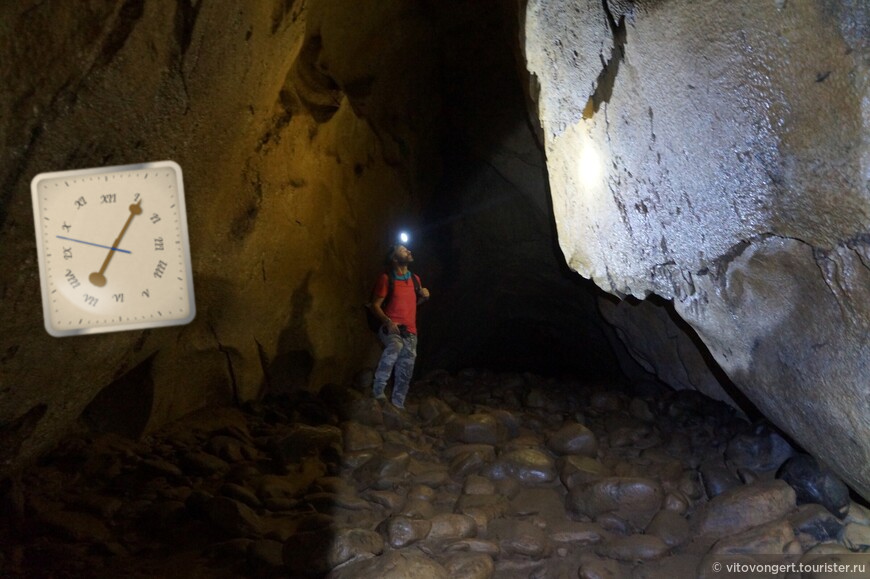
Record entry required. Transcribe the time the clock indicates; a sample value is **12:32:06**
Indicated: **7:05:48**
